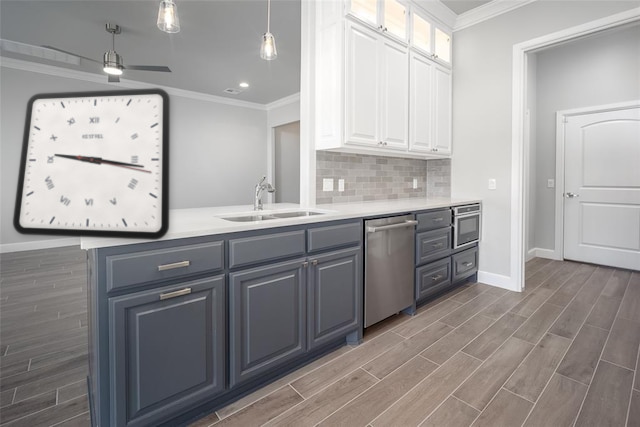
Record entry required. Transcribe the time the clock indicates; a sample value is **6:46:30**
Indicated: **9:16:17**
